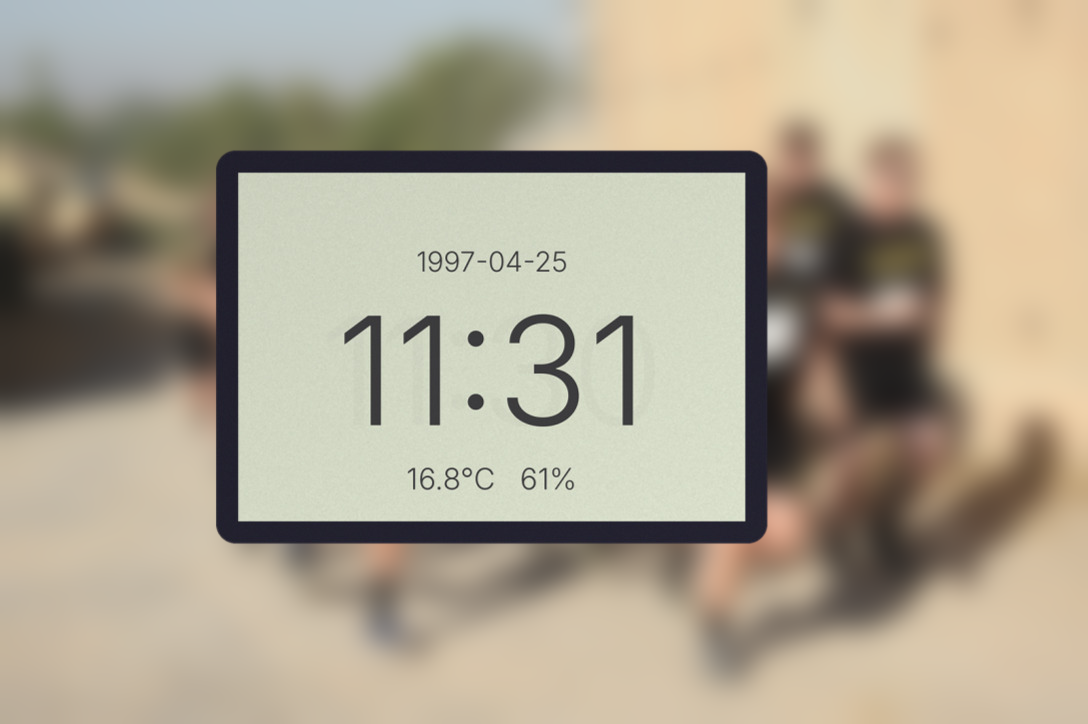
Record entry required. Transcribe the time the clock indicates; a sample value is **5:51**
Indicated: **11:31**
